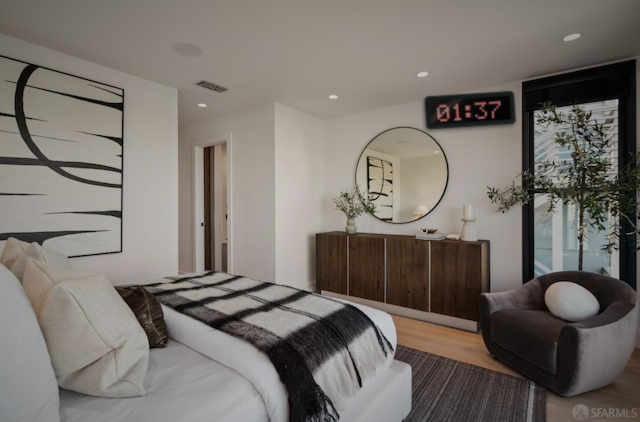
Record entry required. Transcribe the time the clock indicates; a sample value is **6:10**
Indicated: **1:37**
